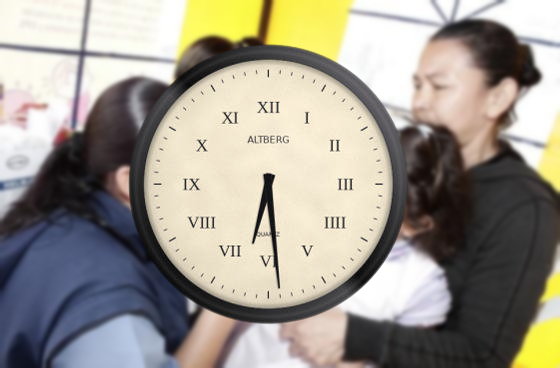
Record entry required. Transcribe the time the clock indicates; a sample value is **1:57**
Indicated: **6:29**
